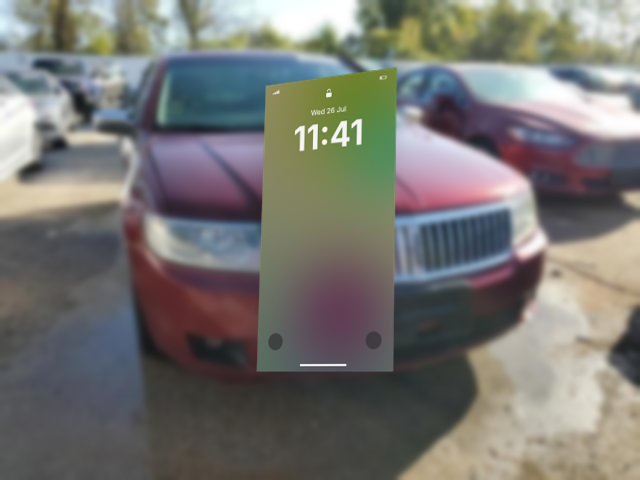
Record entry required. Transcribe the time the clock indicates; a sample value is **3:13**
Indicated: **11:41**
